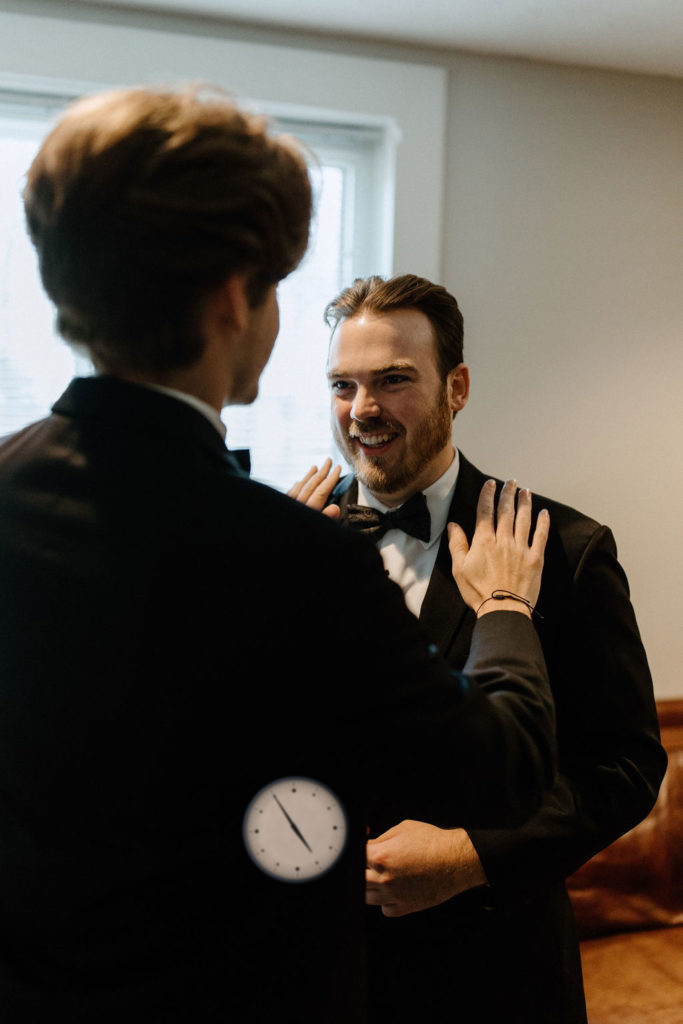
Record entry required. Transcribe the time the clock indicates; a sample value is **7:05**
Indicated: **4:55**
